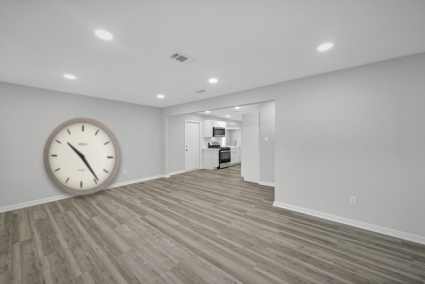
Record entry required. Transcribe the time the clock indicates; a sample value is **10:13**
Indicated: **10:24**
